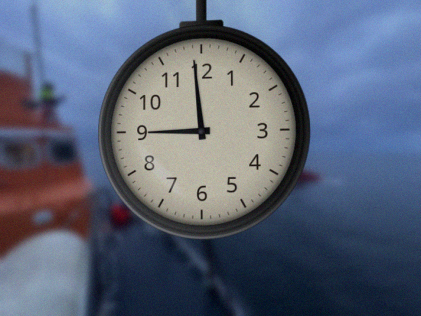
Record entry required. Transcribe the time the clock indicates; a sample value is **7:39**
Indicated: **8:59**
